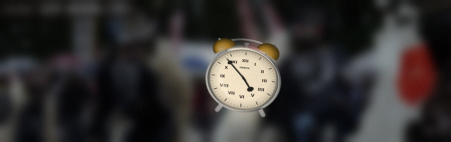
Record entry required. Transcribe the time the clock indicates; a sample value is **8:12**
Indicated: **4:53**
